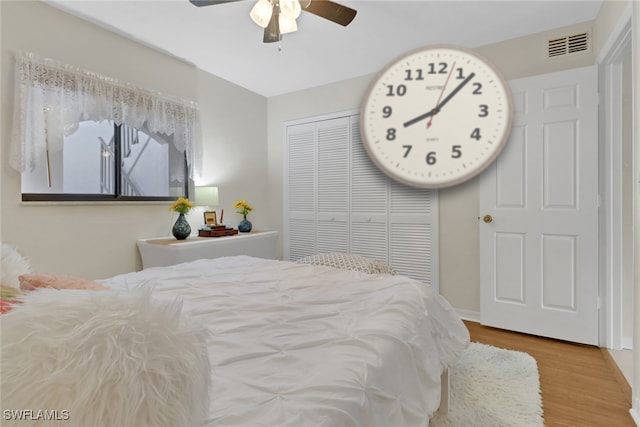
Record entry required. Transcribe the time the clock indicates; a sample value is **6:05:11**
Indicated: **8:07:03**
